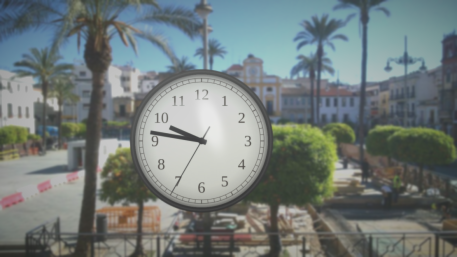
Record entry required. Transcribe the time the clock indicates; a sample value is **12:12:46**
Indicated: **9:46:35**
